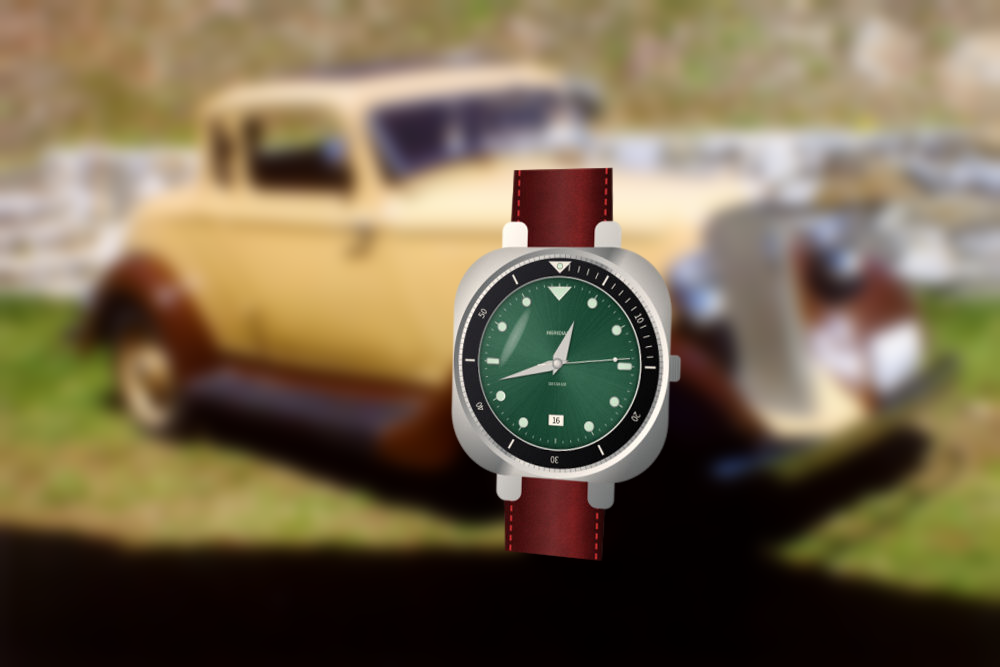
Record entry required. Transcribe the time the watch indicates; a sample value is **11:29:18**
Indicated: **12:42:14**
